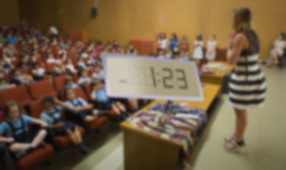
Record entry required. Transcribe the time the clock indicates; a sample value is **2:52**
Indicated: **1:23**
